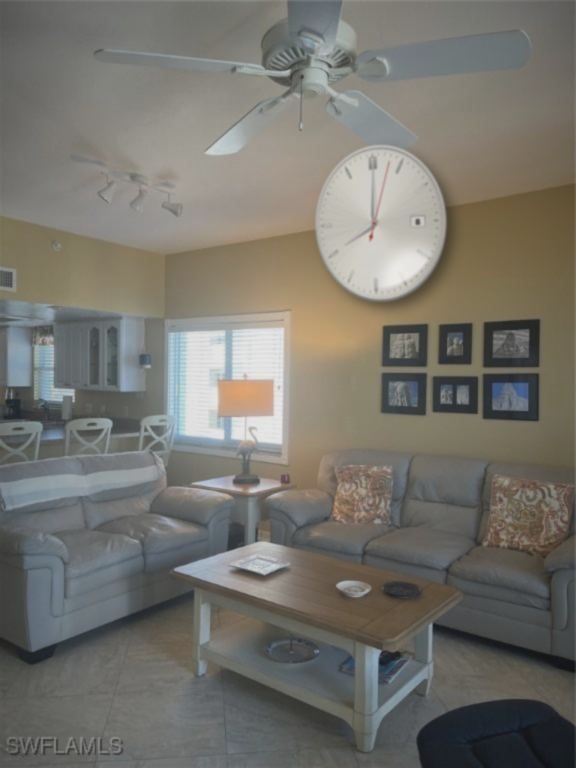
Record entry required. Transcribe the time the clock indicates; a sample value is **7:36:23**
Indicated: **8:00:03**
